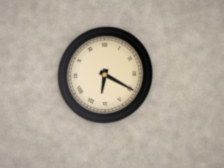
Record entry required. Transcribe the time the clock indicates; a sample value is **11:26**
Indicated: **6:20**
